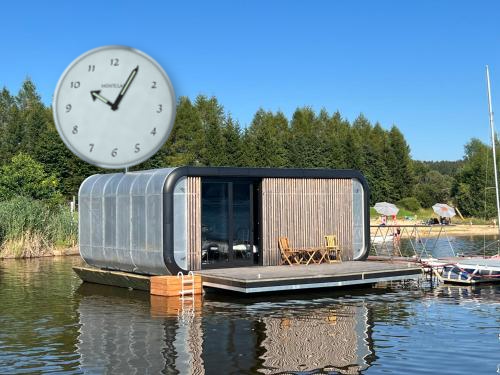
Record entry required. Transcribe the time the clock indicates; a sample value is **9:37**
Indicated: **10:05**
